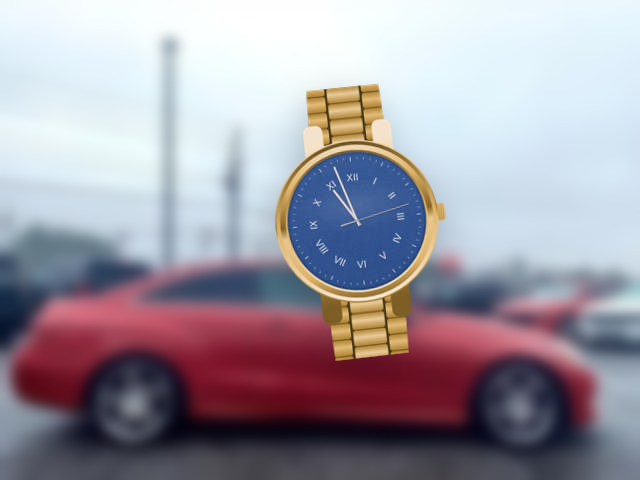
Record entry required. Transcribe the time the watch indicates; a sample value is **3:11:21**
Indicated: **10:57:13**
